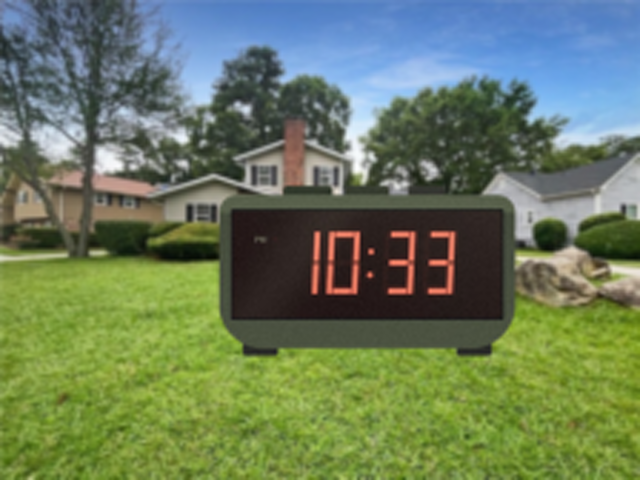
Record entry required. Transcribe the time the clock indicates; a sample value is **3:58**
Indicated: **10:33**
